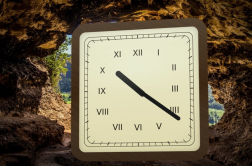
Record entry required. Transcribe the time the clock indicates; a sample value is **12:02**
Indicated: **10:21**
